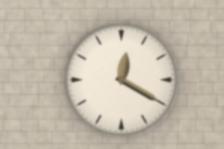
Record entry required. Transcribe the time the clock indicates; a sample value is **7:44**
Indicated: **12:20**
